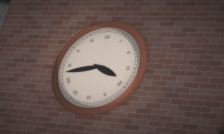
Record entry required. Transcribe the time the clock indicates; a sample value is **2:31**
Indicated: **3:43**
